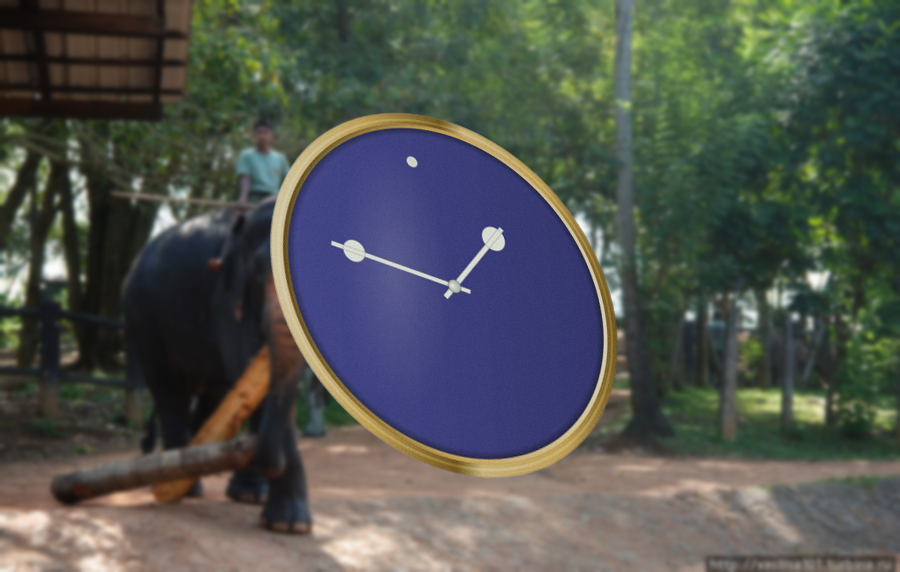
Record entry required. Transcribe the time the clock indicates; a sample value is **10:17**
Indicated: **1:49**
